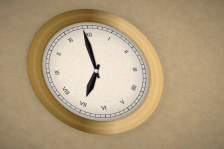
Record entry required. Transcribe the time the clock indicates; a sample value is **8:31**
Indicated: **6:59**
